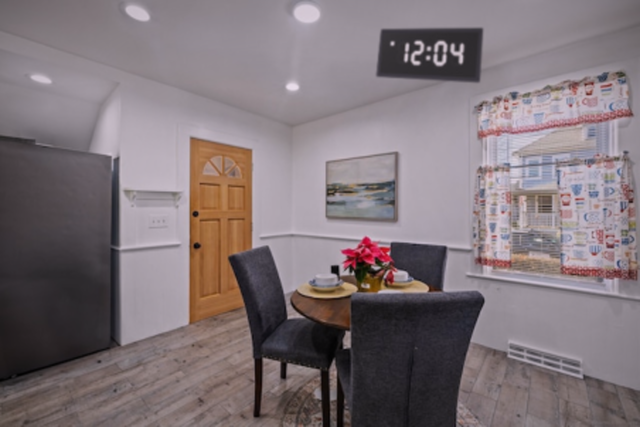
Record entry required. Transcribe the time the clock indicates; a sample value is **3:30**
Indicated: **12:04**
